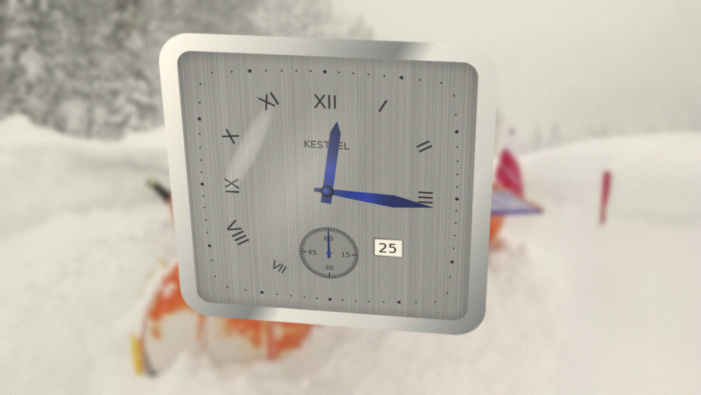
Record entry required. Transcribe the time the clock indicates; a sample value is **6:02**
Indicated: **12:16**
